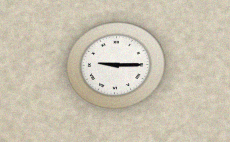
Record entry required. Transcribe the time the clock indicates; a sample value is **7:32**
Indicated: **9:15**
